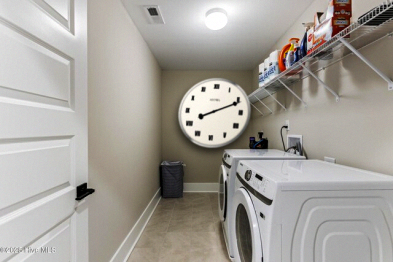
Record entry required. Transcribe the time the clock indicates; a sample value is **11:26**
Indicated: **8:11**
